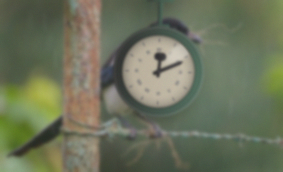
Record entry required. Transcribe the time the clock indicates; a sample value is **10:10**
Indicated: **12:11**
